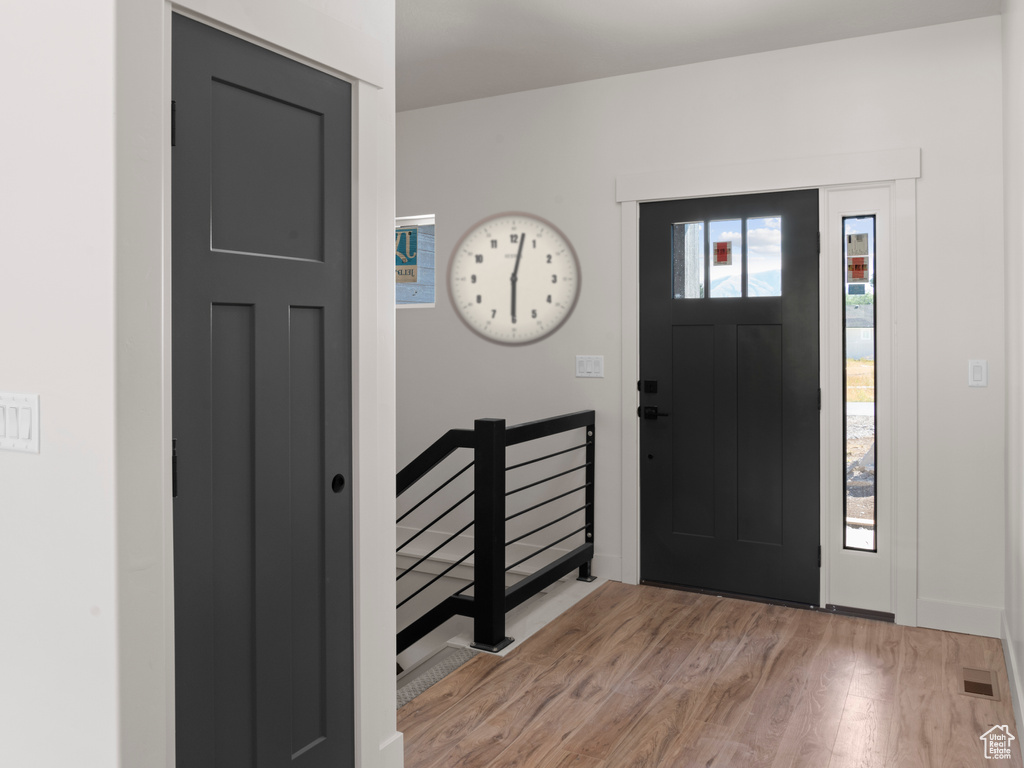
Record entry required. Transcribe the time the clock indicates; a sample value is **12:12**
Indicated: **6:02**
